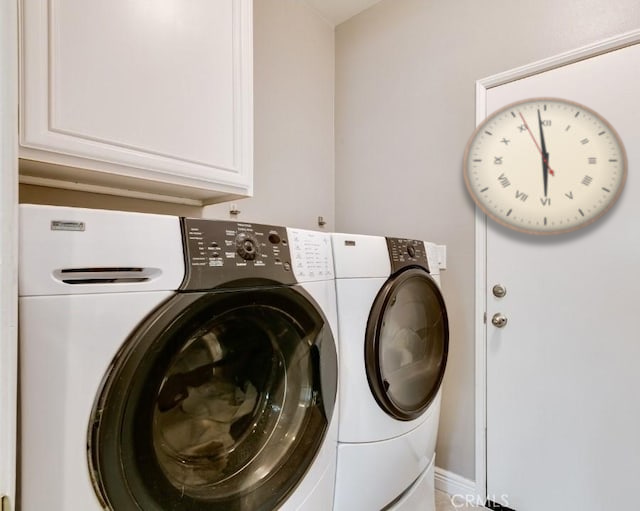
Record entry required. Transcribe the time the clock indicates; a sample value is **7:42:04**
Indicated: **5:58:56**
